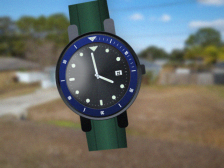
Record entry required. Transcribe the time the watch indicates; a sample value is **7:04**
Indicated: **3:59**
